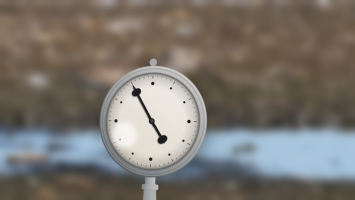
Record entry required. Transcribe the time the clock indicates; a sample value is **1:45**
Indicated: **4:55**
